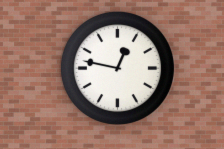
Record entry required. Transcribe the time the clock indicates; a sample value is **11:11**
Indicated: **12:47**
